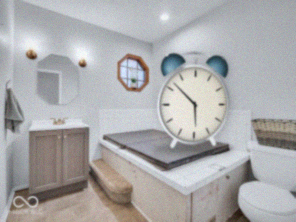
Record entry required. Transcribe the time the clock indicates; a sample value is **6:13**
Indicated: **5:52**
